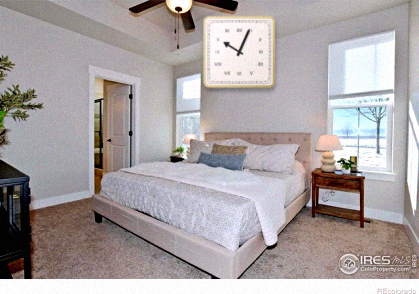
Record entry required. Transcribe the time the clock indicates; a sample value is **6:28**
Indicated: **10:04**
